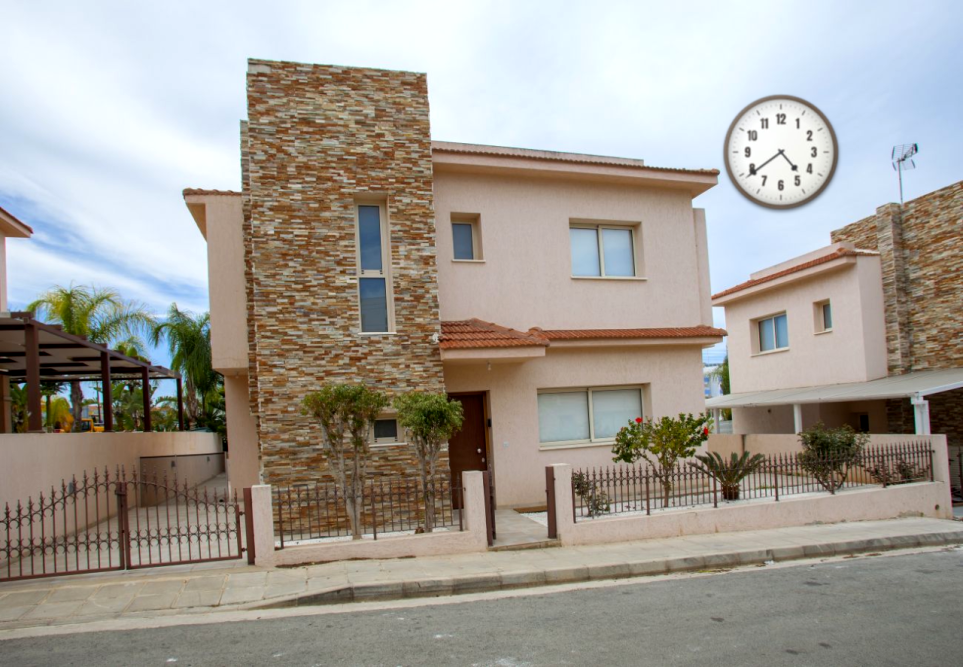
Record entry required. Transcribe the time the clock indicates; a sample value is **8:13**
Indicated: **4:39**
